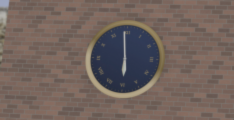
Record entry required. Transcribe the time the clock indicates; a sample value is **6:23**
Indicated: **5:59**
